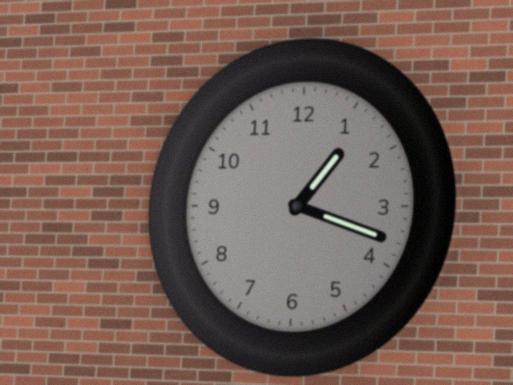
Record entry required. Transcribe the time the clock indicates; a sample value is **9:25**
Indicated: **1:18**
